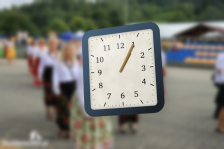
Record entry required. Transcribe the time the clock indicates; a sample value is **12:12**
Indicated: **1:05**
